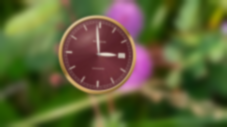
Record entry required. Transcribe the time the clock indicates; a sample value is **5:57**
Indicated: **2:59**
